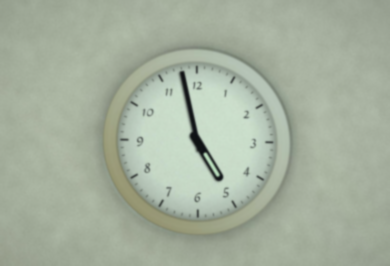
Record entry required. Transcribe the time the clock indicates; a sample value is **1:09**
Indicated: **4:58**
